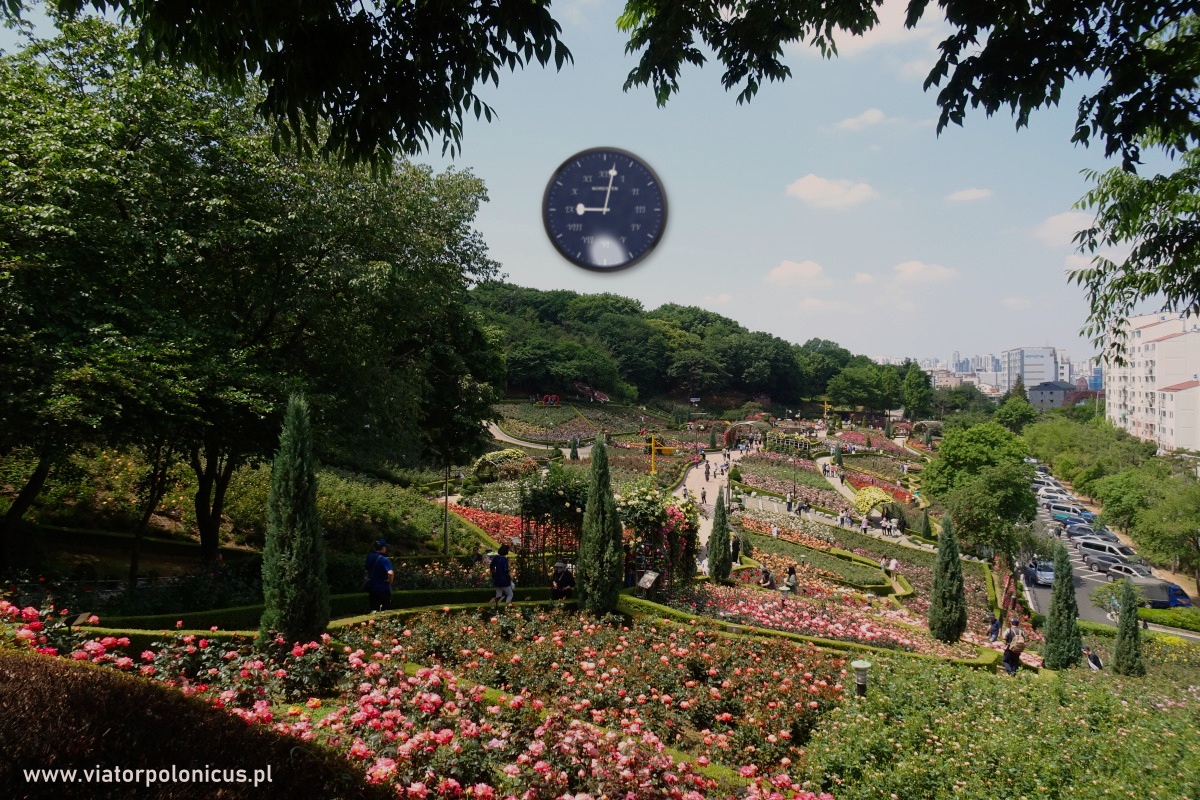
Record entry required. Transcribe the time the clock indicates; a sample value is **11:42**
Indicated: **9:02**
